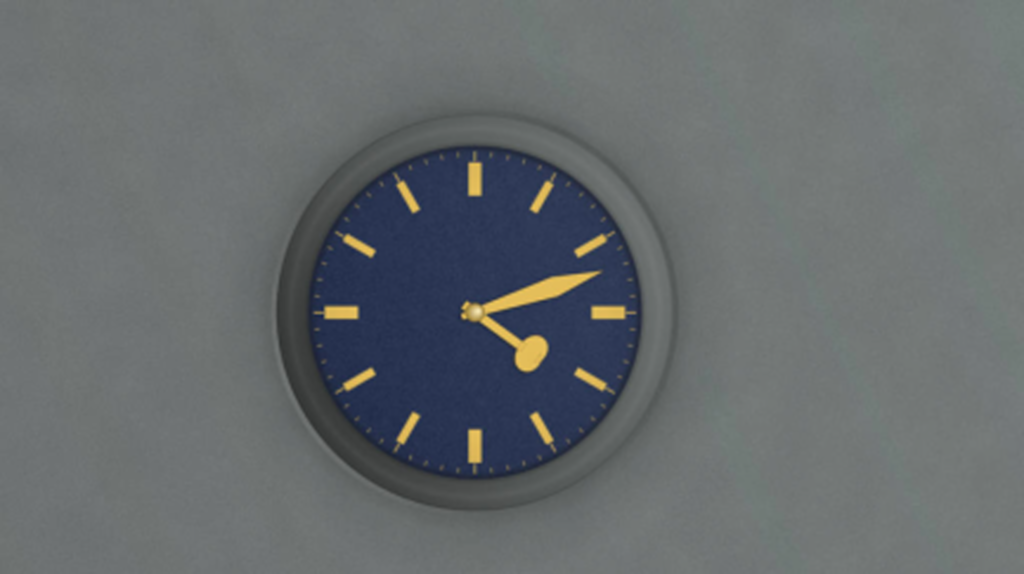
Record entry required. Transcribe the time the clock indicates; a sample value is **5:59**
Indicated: **4:12**
